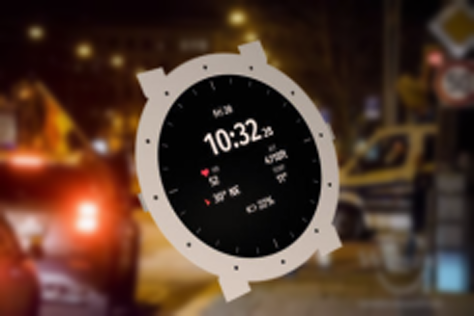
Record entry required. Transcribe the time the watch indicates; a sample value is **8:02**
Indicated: **10:32**
